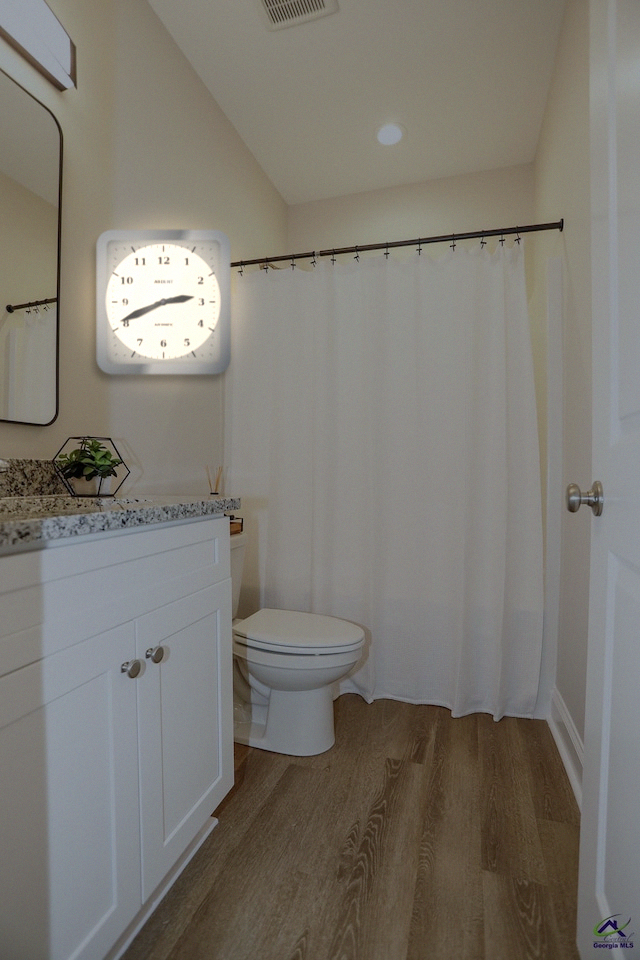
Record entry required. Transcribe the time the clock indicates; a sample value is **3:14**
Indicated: **2:41**
